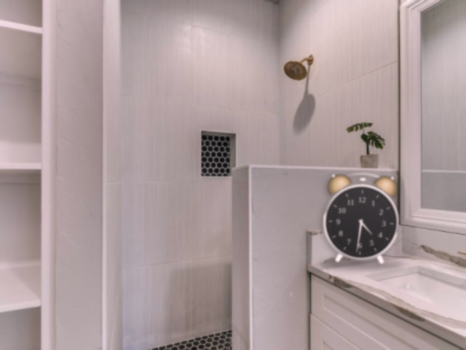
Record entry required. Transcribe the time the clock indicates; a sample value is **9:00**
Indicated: **4:31**
